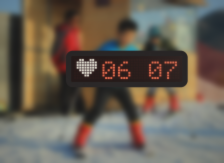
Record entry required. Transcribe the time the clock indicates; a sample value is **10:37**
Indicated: **6:07**
